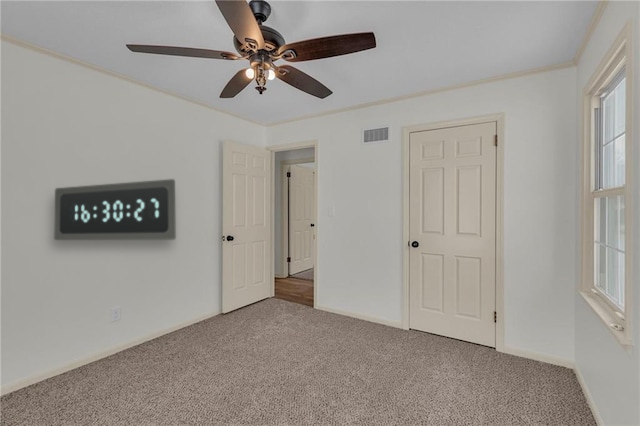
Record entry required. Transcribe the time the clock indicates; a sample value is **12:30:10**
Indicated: **16:30:27**
